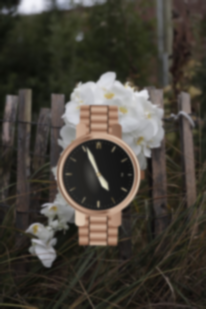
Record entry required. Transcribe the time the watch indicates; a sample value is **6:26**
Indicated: **4:56**
